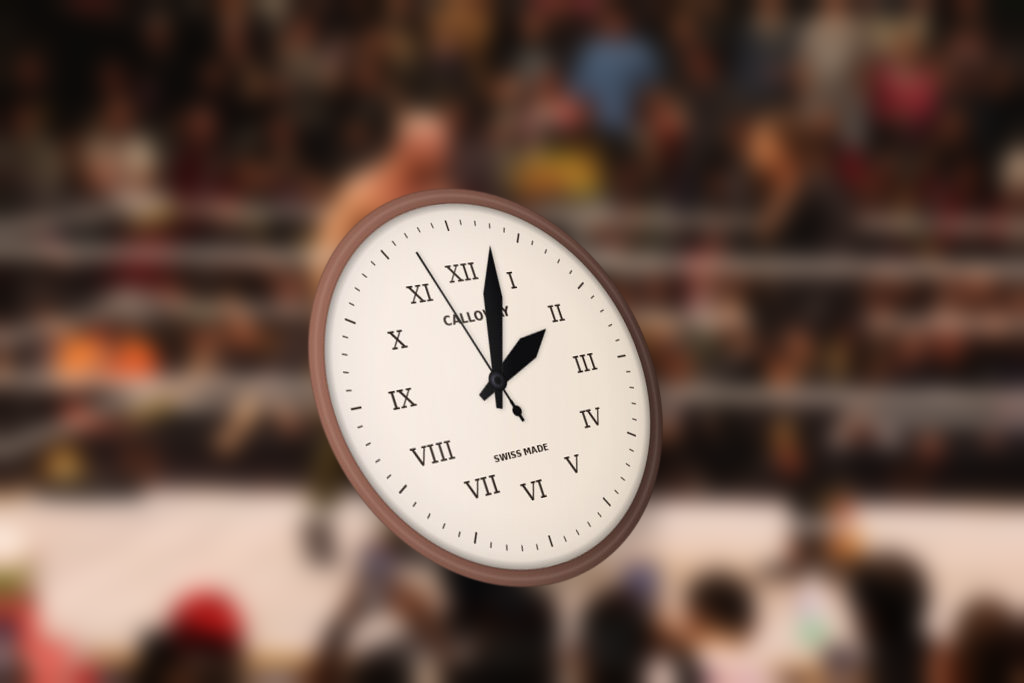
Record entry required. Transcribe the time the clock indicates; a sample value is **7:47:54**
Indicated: **2:02:57**
